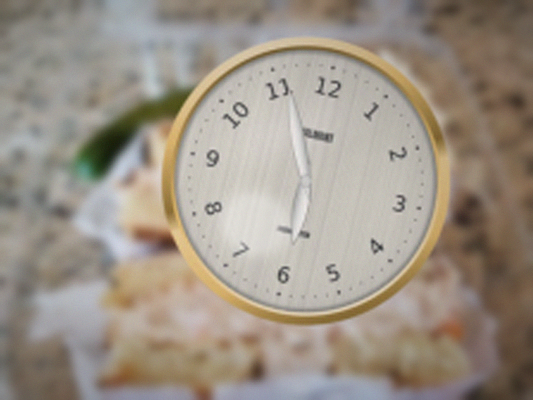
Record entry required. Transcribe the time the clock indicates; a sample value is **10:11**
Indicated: **5:56**
